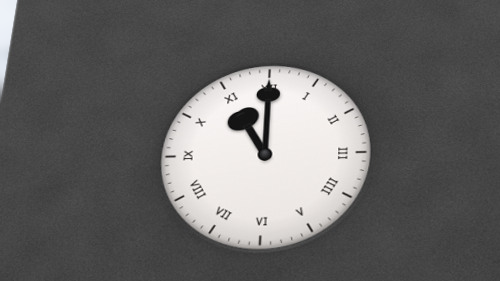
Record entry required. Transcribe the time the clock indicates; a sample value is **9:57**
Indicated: **11:00**
